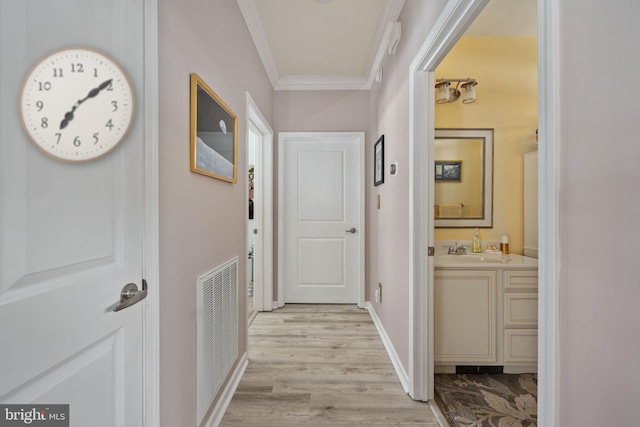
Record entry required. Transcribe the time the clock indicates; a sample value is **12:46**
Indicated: **7:09**
